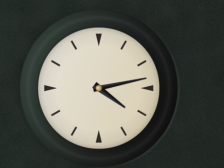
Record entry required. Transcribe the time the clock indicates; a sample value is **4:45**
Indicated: **4:13**
